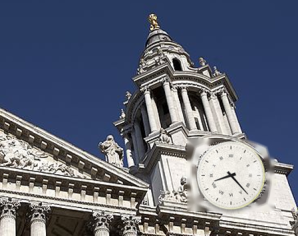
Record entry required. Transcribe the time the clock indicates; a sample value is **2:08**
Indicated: **8:23**
